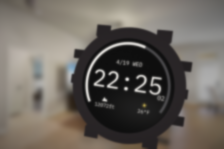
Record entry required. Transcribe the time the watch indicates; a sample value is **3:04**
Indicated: **22:25**
